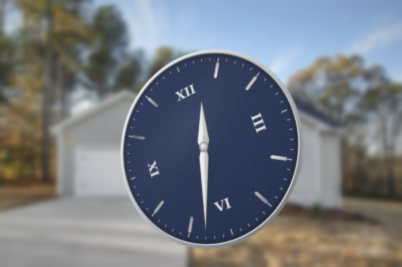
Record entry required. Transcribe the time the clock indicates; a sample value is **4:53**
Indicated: **12:33**
